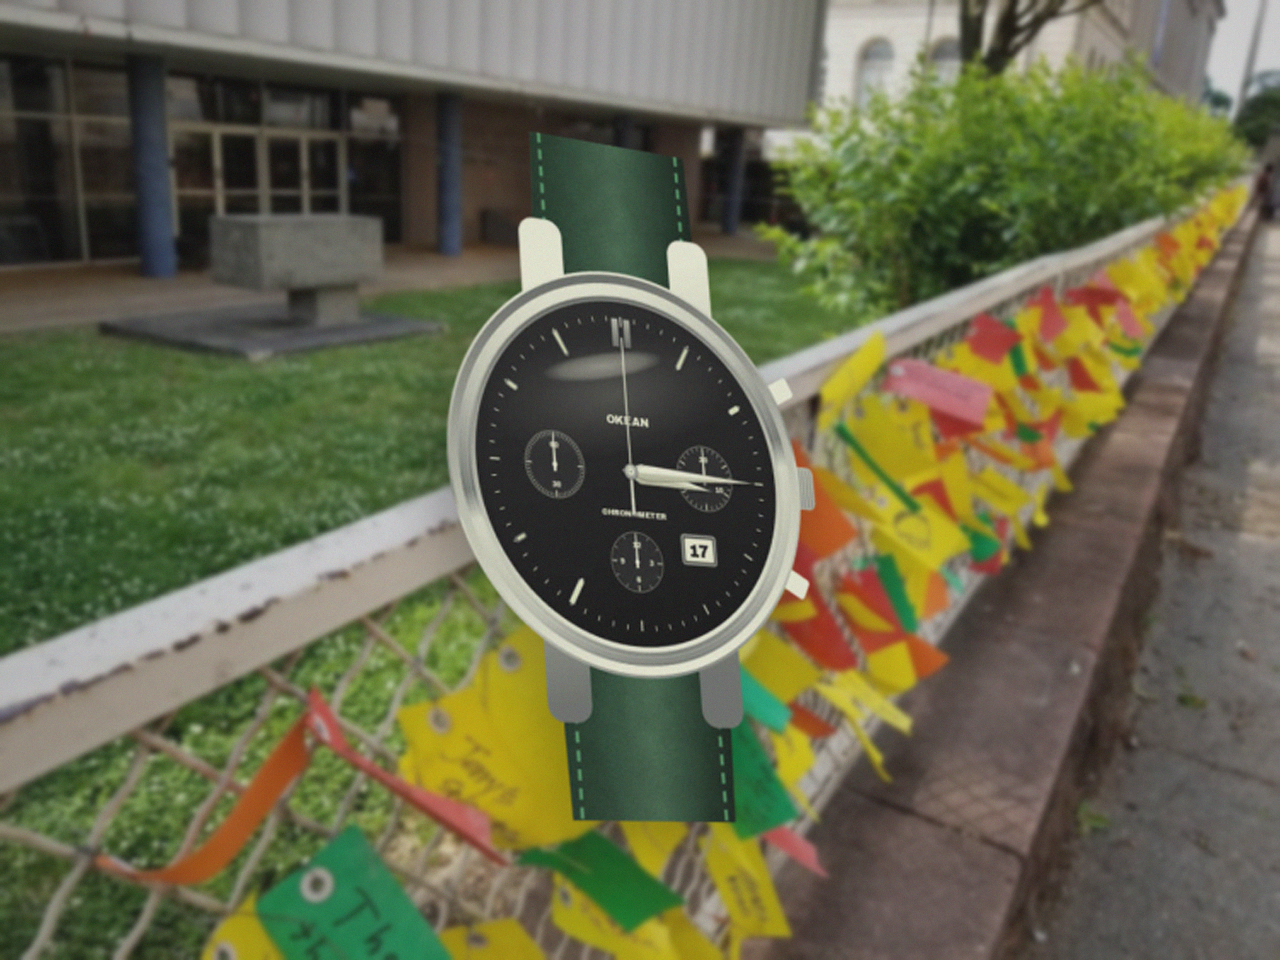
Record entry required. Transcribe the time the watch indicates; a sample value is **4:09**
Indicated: **3:15**
